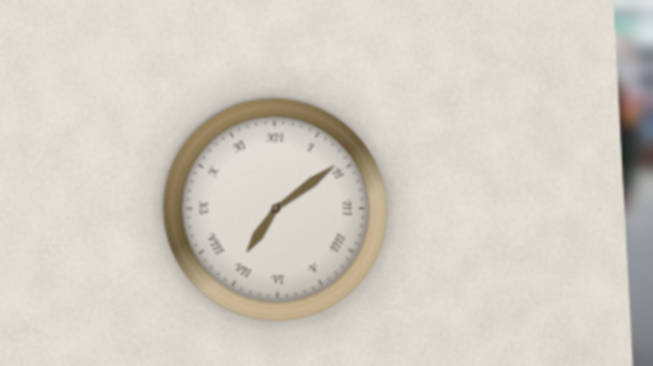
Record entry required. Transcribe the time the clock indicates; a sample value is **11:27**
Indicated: **7:09**
